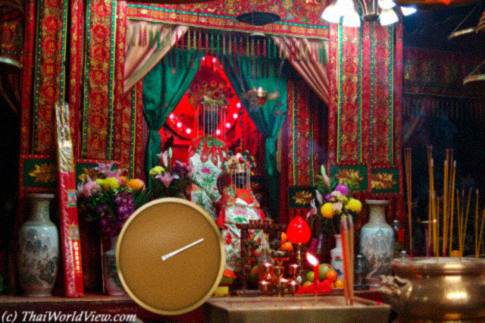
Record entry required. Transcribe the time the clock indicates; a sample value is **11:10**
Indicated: **2:11**
